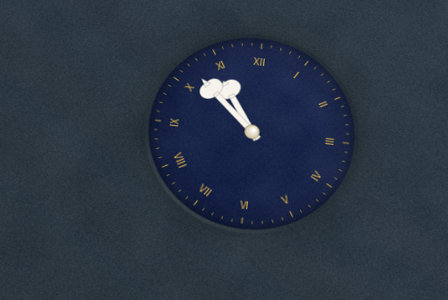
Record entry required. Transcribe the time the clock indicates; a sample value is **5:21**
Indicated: **10:52**
